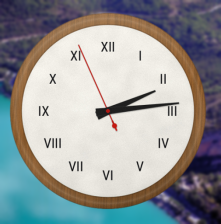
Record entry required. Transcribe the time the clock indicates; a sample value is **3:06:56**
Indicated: **2:13:56**
